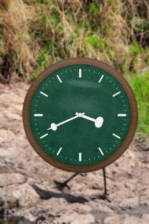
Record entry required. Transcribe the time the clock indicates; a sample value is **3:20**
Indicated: **3:41**
